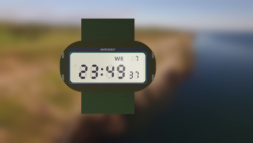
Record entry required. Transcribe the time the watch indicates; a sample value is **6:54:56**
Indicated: **23:49:37**
